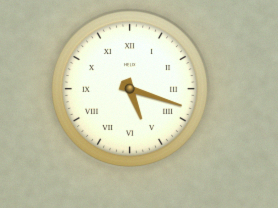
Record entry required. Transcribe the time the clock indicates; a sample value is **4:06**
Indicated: **5:18**
